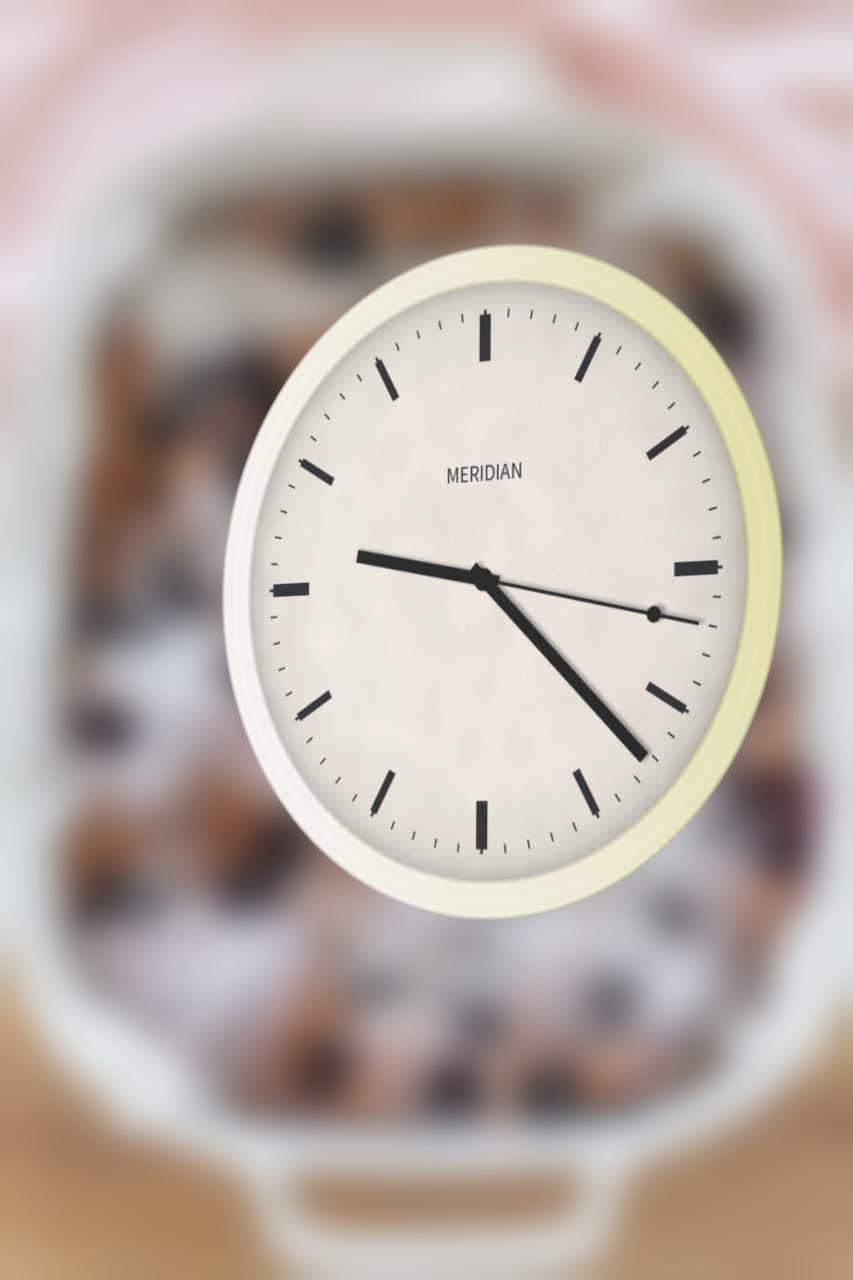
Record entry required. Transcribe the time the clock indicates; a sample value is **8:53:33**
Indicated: **9:22:17**
